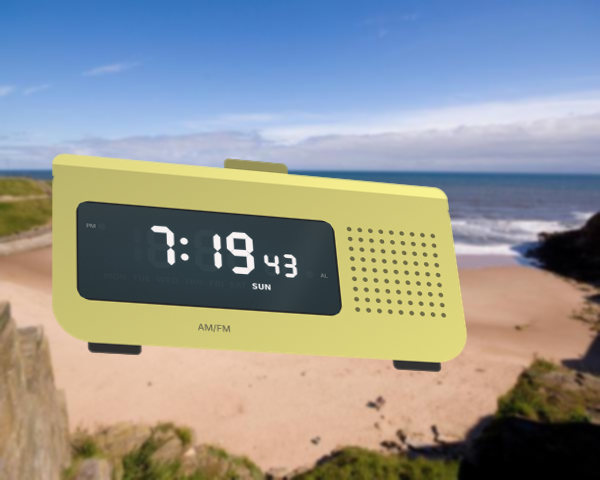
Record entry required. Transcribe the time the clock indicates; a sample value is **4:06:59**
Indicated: **7:19:43**
